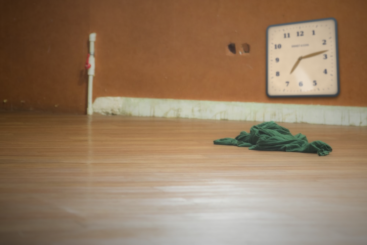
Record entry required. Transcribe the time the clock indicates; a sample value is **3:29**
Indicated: **7:13**
